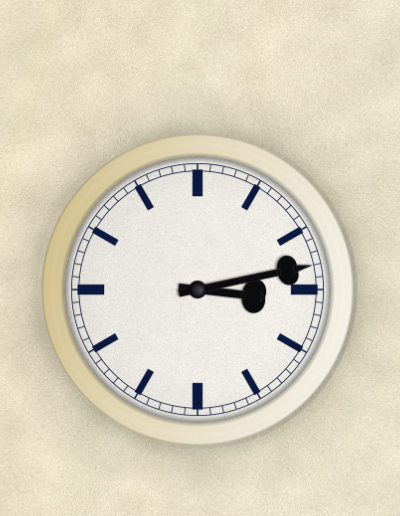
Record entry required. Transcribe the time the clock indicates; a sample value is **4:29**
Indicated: **3:13**
